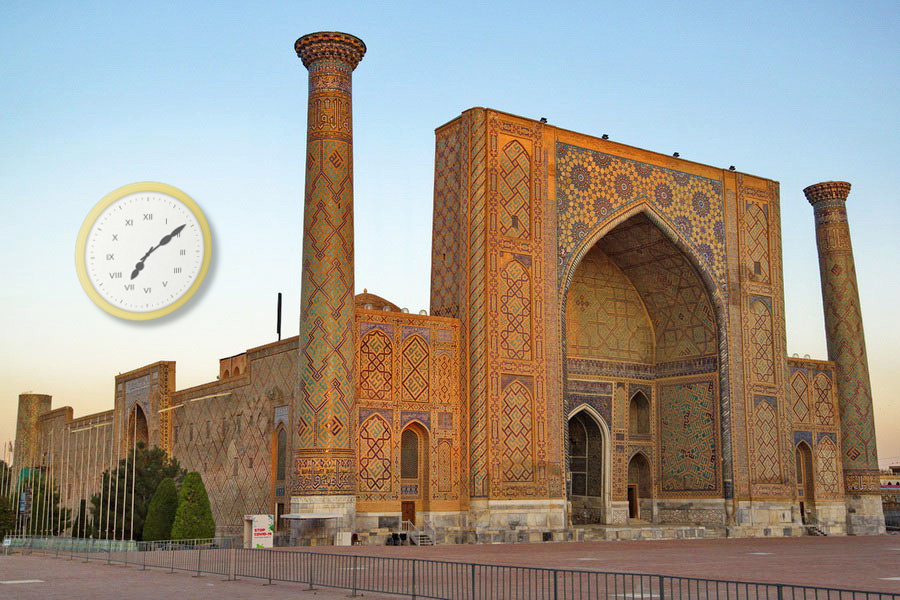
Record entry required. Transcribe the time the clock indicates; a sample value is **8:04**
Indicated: **7:09**
